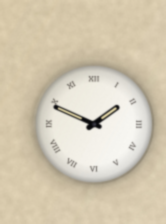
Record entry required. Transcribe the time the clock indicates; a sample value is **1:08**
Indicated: **1:49**
